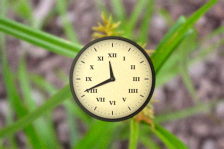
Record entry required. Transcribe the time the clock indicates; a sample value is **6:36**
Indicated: **11:41**
